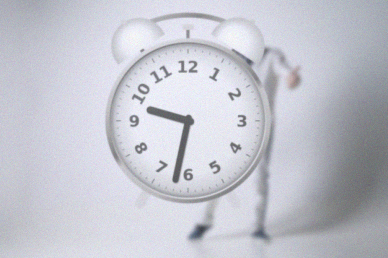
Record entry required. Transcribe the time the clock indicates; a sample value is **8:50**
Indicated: **9:32**
